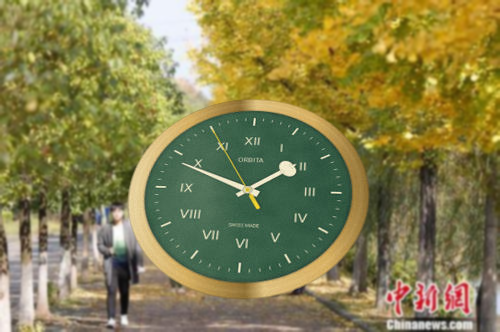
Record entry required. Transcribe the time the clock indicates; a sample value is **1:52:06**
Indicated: **1:48:55**
